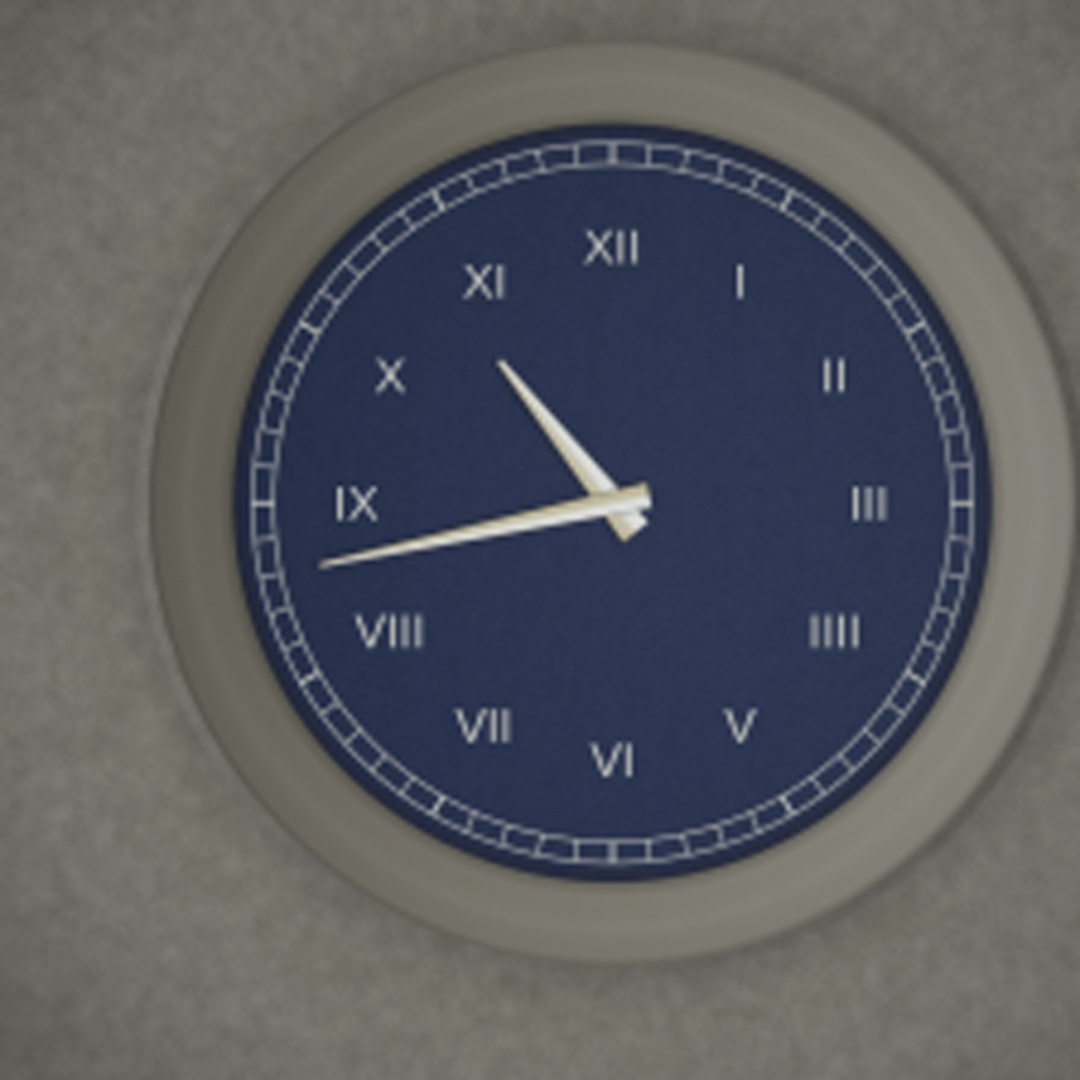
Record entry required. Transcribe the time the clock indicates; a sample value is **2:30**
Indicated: **10:43**
